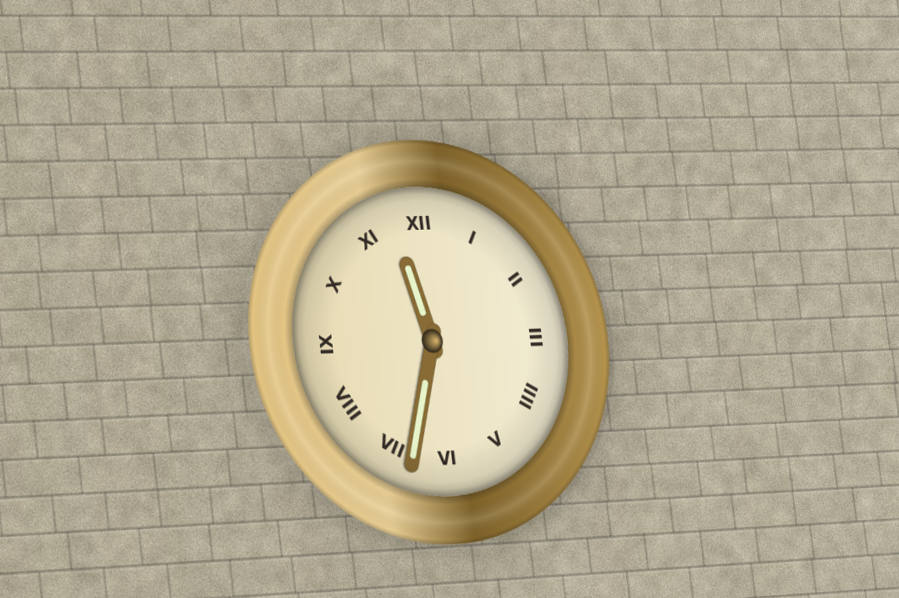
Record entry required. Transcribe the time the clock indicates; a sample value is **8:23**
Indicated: **11:33**
